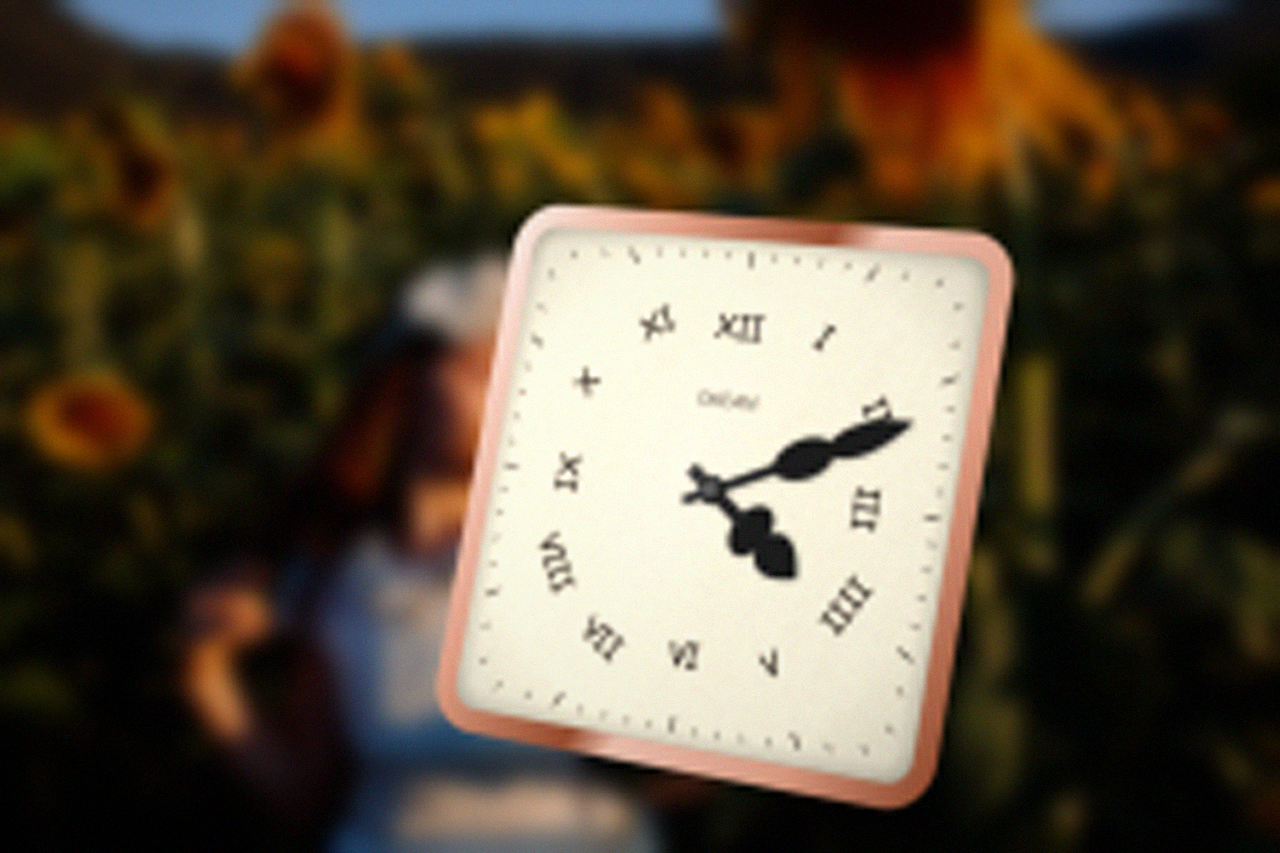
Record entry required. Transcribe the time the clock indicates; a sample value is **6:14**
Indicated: **4:11**
